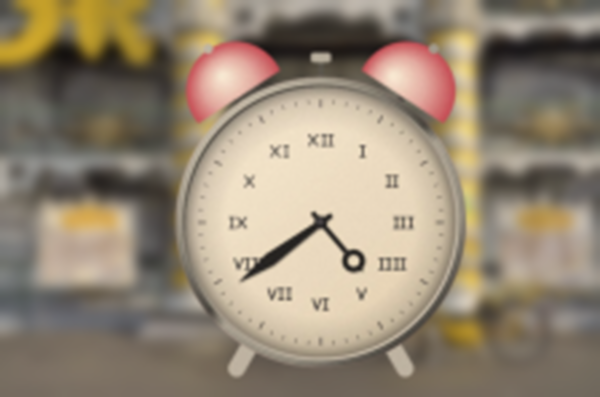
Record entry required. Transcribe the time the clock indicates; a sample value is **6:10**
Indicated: **4:39**
